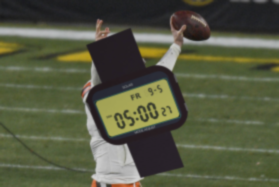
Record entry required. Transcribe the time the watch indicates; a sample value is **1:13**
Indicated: **5:00**
